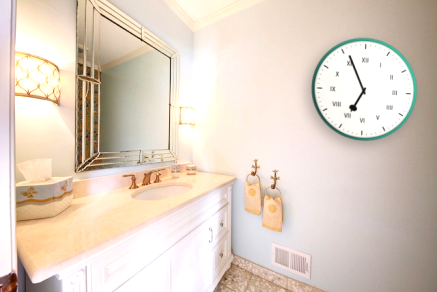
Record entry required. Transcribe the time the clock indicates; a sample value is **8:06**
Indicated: **6:56**
